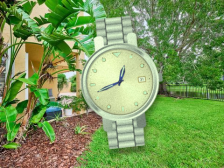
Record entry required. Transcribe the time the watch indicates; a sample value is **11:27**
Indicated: **12:42**
